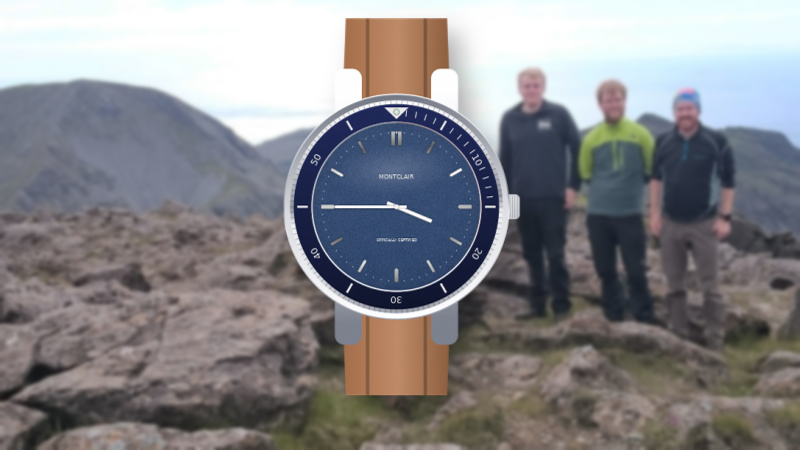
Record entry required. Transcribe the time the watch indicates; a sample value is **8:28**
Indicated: **3:45**
